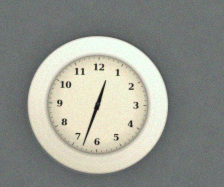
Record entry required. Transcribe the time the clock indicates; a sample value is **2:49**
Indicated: **12:33**
